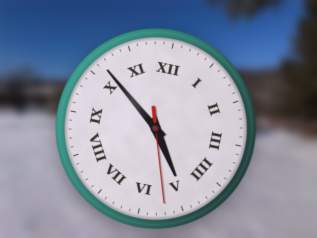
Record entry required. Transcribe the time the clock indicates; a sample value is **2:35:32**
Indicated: **4:51:27**
